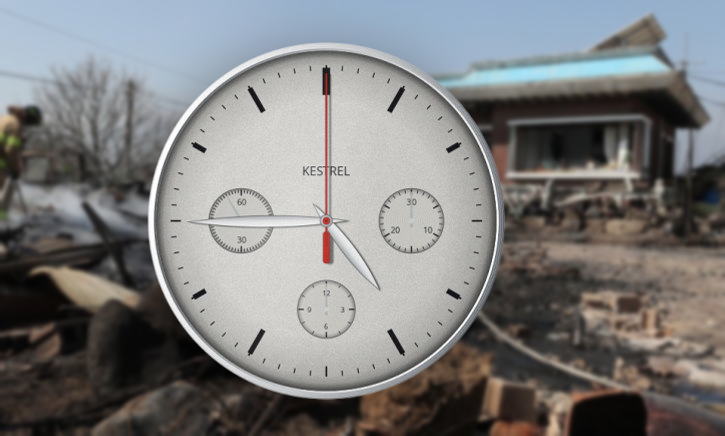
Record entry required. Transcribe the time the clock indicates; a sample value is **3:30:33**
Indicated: **4:44:55**
